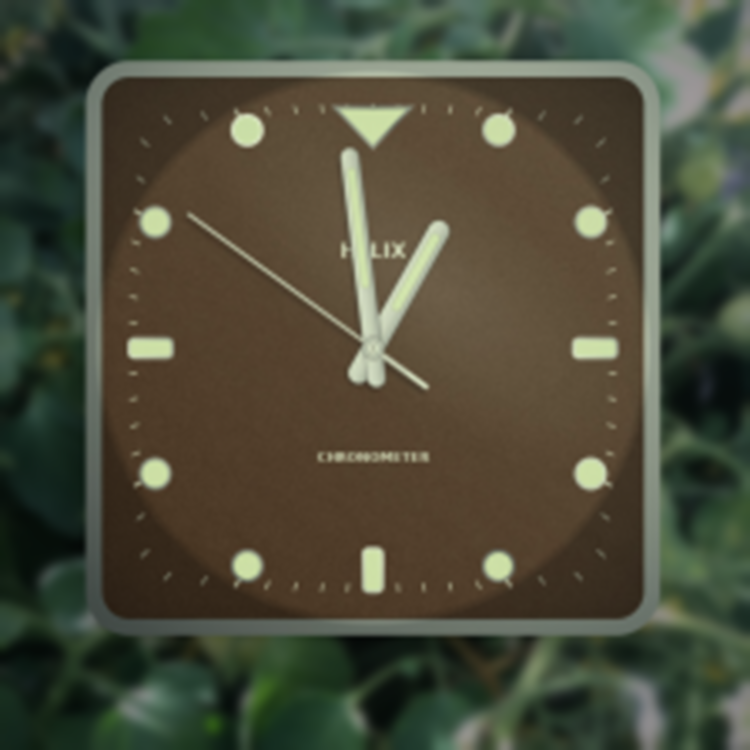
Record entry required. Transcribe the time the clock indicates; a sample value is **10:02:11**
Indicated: **12:58:51**
